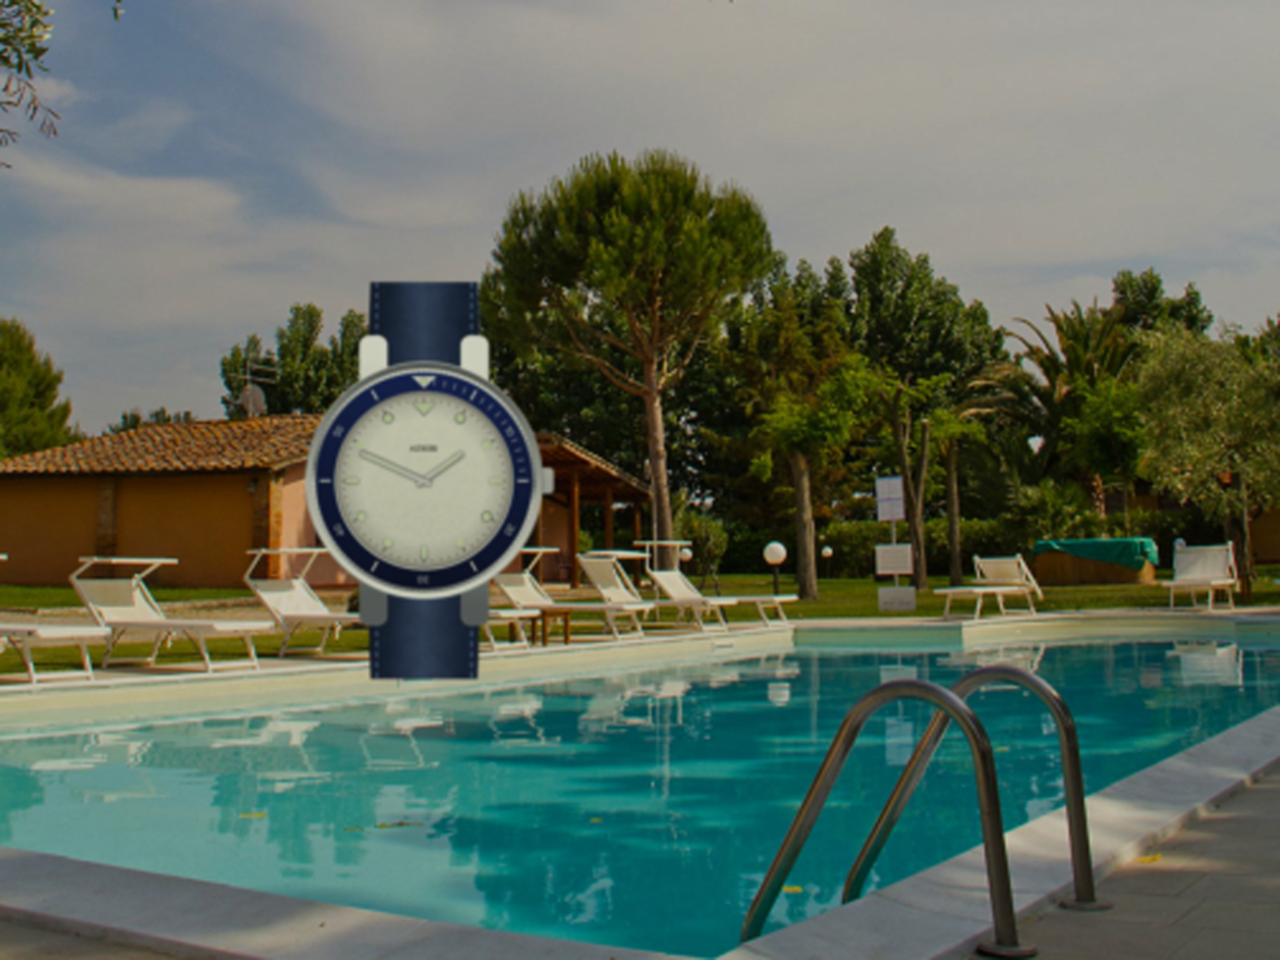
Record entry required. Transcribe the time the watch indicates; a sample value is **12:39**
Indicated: **1:49**
